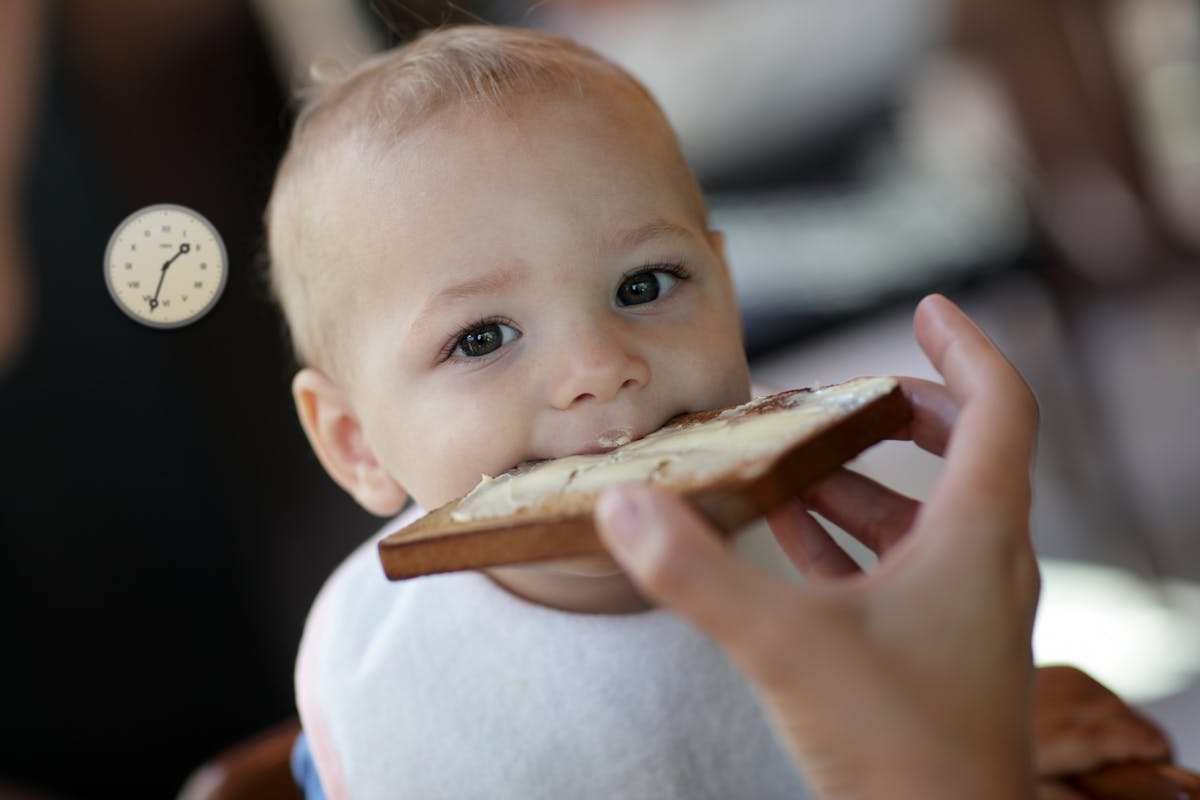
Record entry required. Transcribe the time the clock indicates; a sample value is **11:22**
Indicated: **1:33**
